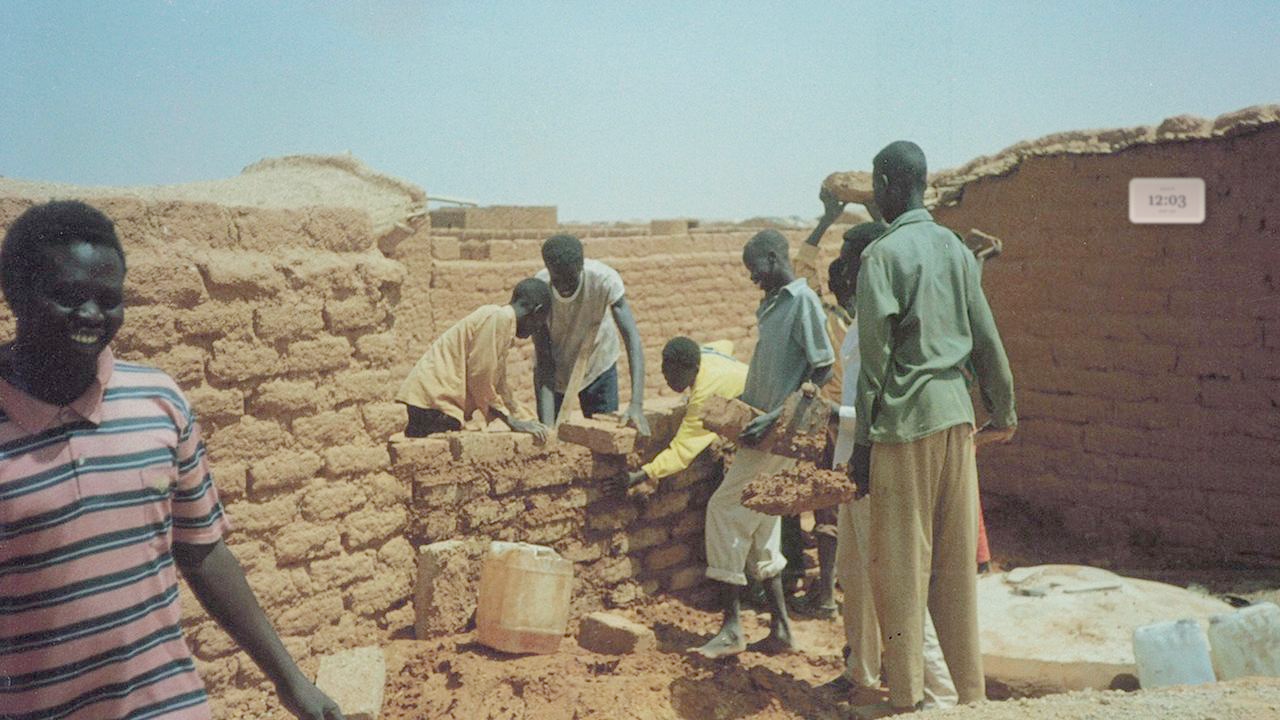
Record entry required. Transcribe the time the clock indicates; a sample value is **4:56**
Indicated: **12:03**
